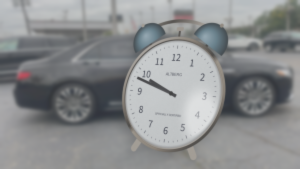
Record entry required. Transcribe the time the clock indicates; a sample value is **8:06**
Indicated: **9:48**
